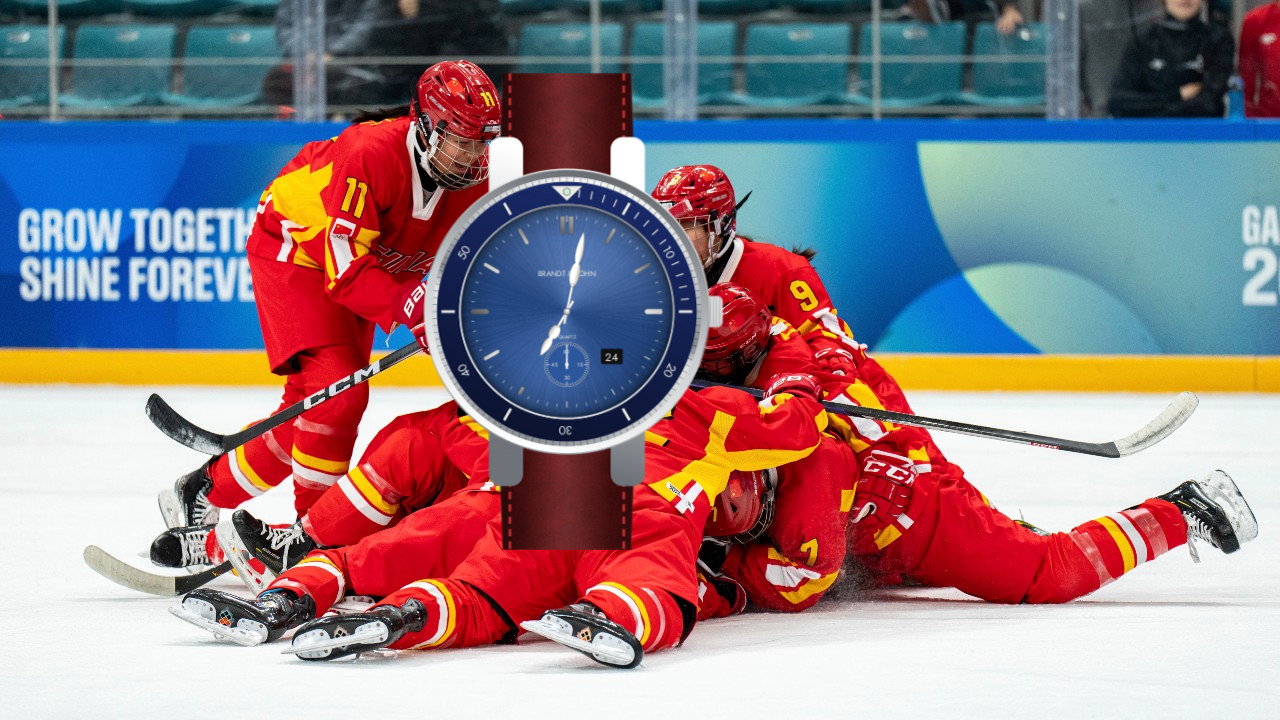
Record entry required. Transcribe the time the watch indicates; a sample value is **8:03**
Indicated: **7:02**
